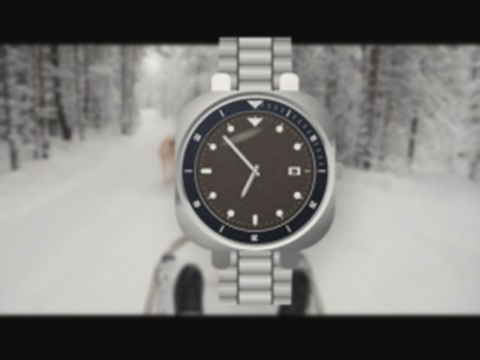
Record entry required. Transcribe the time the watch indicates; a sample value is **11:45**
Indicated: **6:53**
